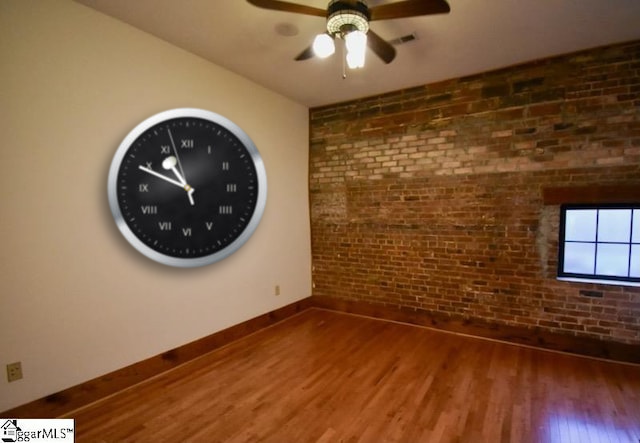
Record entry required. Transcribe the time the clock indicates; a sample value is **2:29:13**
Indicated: **10:48:57**
